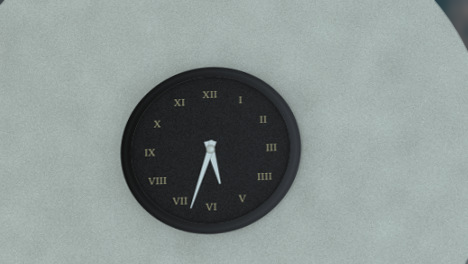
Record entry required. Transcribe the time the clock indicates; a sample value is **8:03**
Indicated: **5:33**
